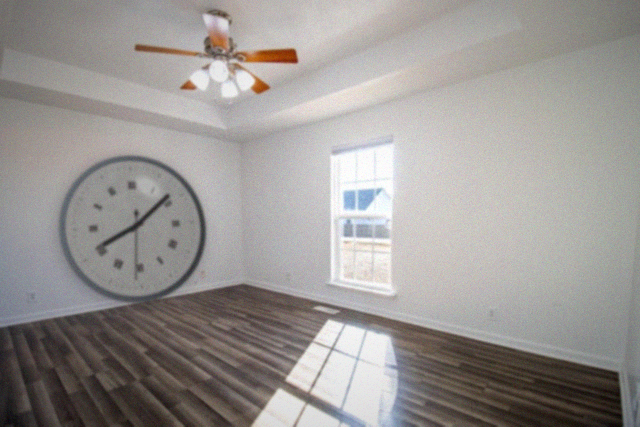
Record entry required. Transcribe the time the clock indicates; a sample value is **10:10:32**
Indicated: **8:08:31**
